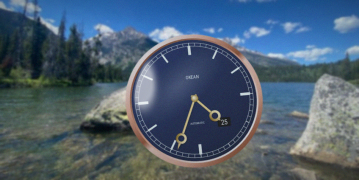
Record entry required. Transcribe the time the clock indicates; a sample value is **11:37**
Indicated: **4:34**
